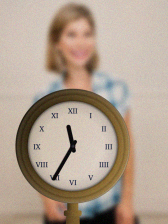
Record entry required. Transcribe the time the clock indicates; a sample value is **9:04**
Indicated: **11:35**
